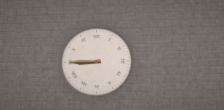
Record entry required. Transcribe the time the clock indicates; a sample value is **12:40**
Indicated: **8:45**
